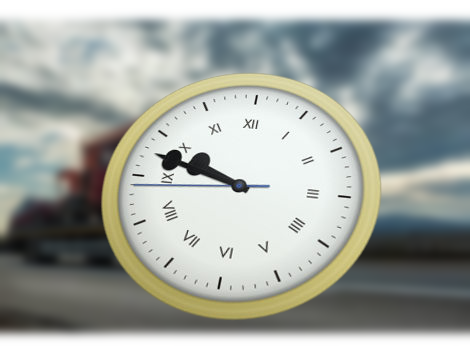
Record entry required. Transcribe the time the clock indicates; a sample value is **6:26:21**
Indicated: **9:47:44**
